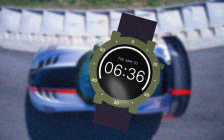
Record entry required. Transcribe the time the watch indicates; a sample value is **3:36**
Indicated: **6:36**
